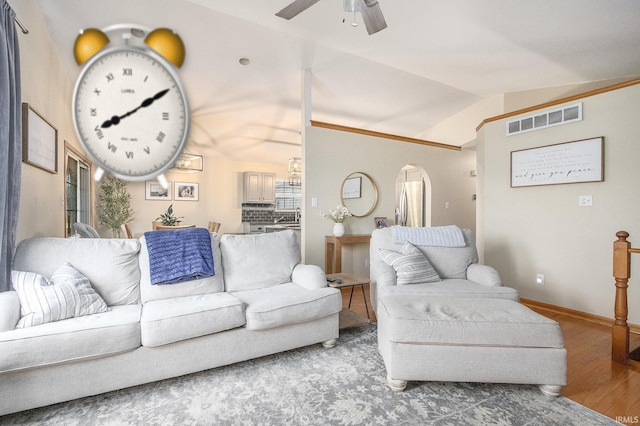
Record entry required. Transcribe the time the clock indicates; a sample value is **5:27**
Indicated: **8:10**
